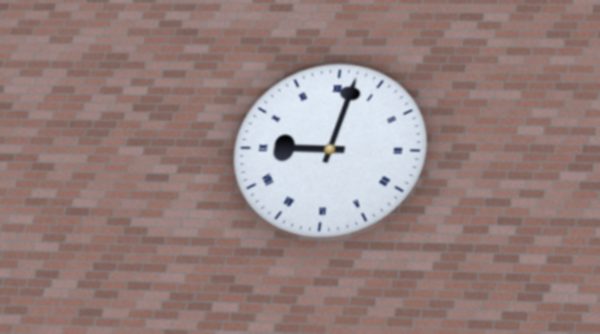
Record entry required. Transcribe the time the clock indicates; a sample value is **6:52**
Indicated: **9:02**
